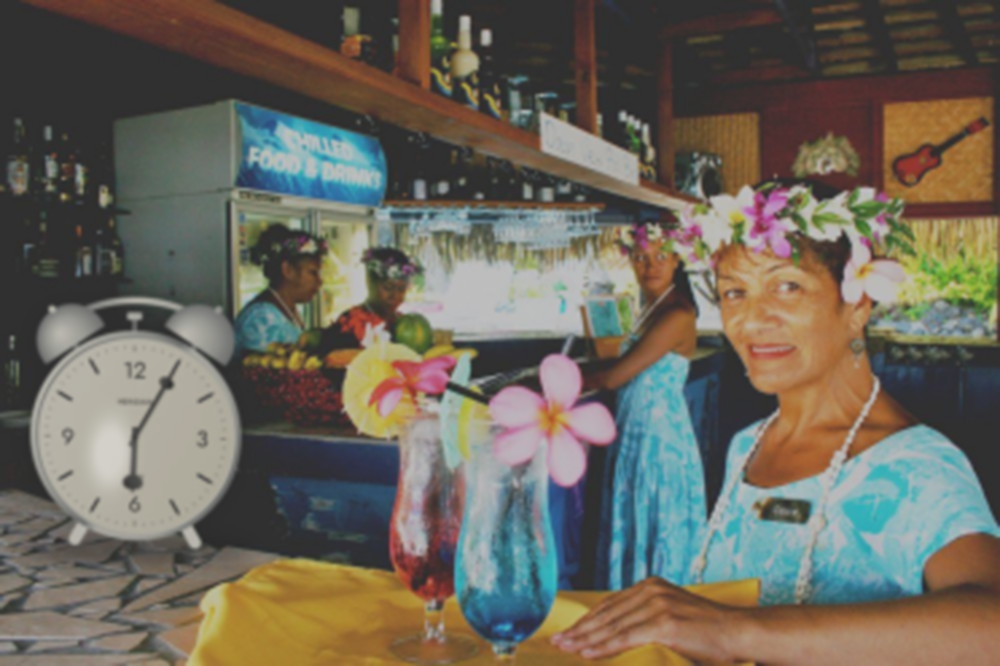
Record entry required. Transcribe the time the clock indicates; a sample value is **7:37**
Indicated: **6:05**
